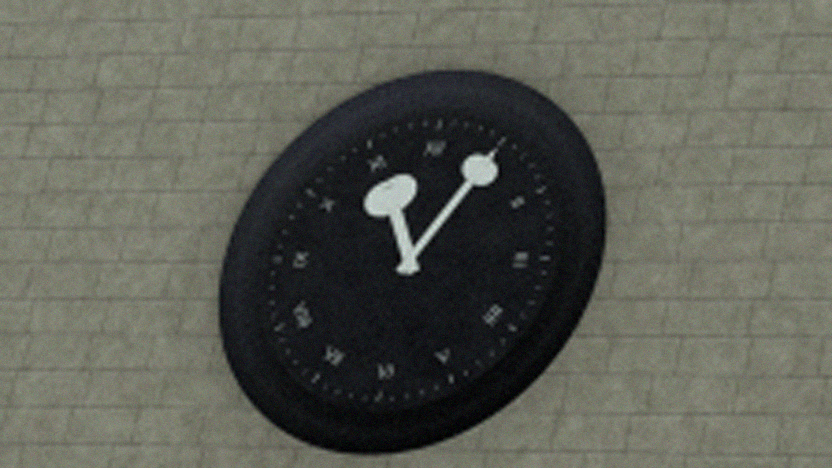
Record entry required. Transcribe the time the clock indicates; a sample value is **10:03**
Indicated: **11:05**
